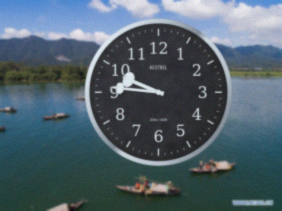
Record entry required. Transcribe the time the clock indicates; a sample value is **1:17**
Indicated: **9:46**
